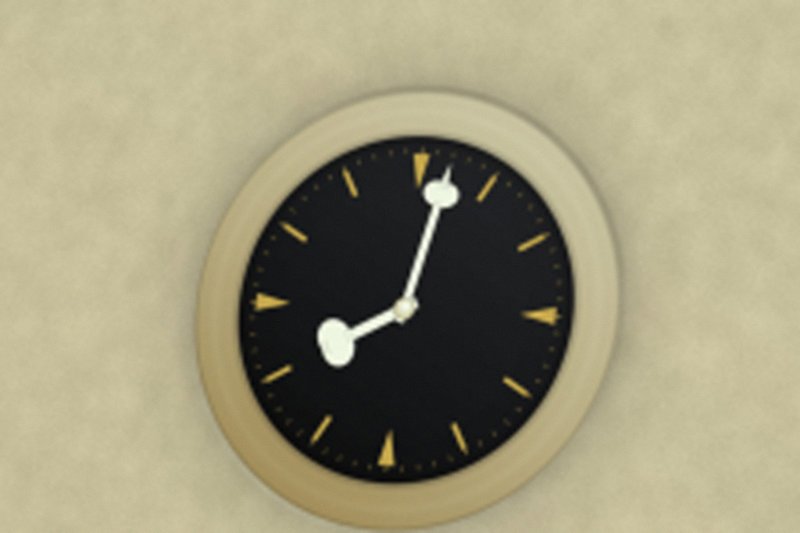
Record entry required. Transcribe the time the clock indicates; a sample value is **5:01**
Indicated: **8:02**
